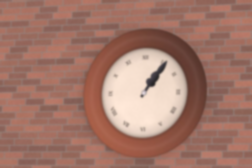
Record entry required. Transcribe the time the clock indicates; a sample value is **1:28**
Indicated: **1:06**
